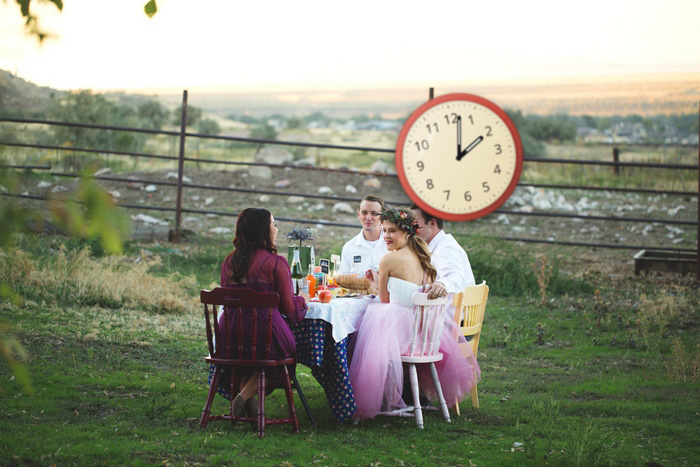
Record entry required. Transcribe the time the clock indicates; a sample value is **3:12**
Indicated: **2:02**
